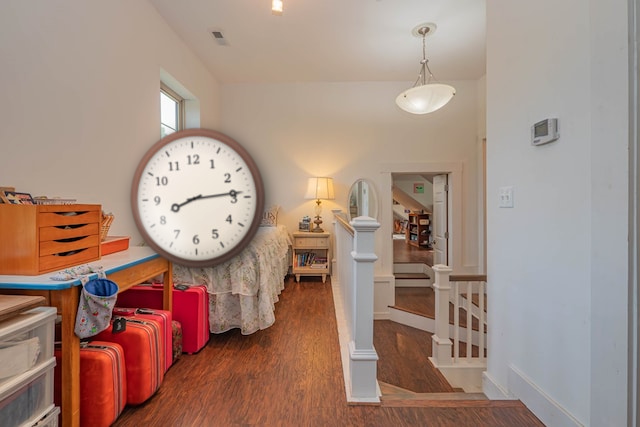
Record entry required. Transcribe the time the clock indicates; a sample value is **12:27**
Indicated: **8:14**
